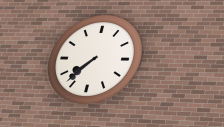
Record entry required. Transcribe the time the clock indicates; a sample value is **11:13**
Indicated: **7:37**
